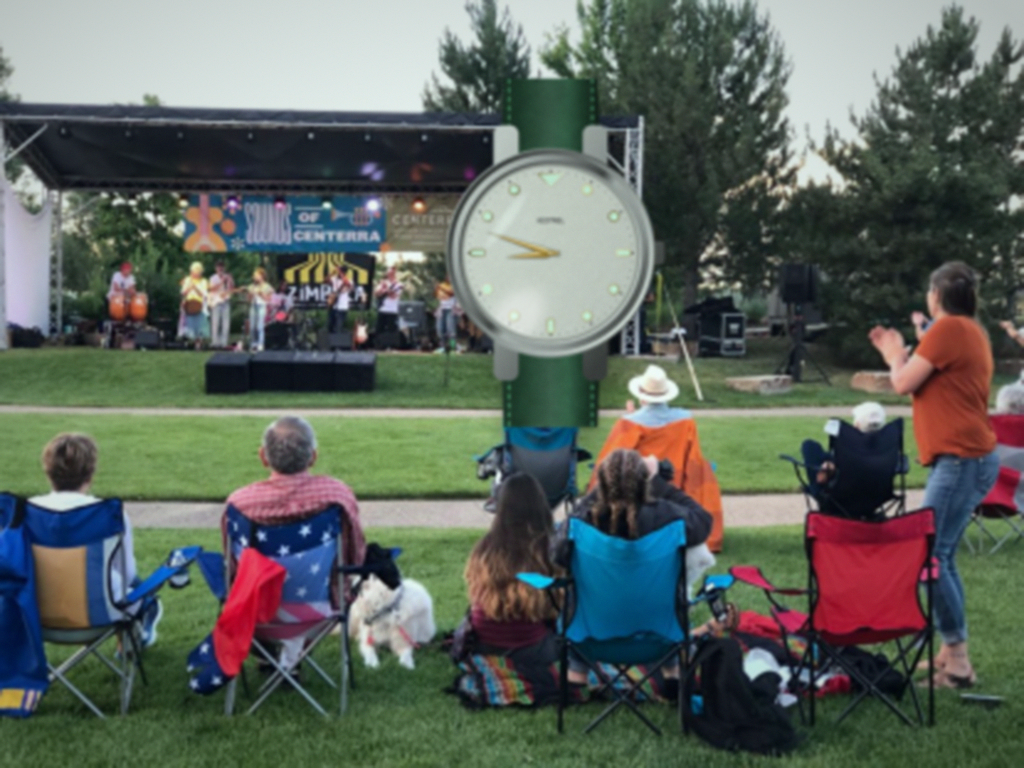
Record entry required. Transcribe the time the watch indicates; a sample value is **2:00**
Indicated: **8:48**
